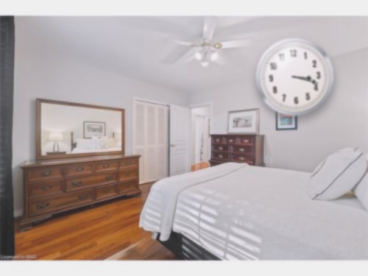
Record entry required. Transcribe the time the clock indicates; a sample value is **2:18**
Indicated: **3:18**
